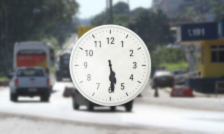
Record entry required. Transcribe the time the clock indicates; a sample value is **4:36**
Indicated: **5:29**
